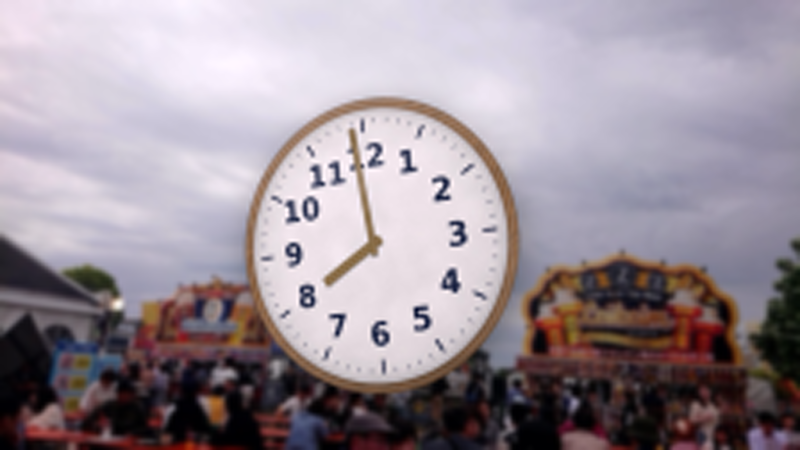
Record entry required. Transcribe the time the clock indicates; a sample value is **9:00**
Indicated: **7:59**
